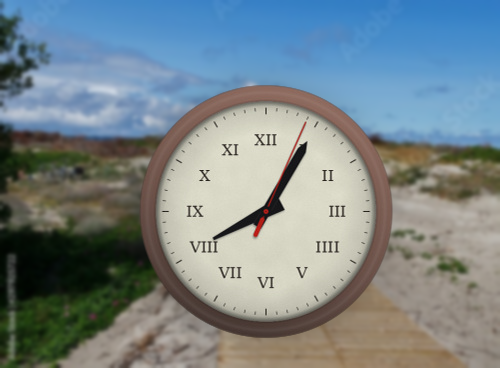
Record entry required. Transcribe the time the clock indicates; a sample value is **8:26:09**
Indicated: **8:05:04**
